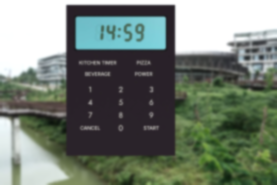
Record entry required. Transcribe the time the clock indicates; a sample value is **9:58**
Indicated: **14:59**
